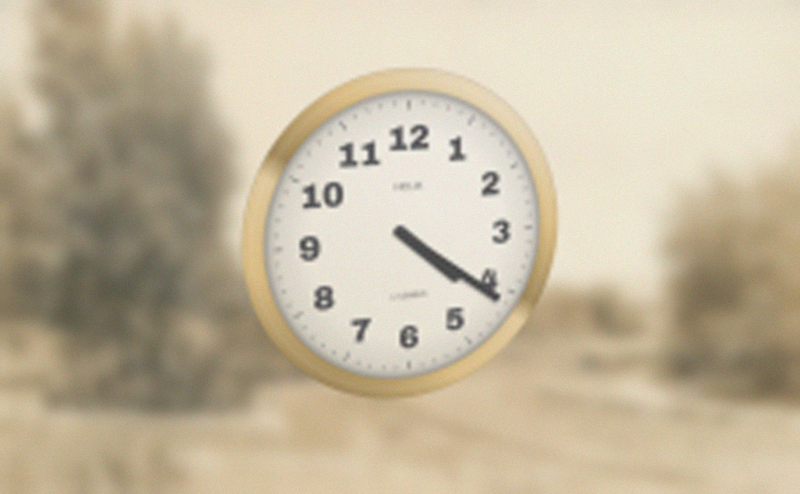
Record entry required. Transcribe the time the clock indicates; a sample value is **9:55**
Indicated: **4:21**
